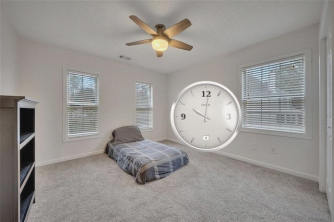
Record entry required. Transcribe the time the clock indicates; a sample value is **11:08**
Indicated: **10:01**
